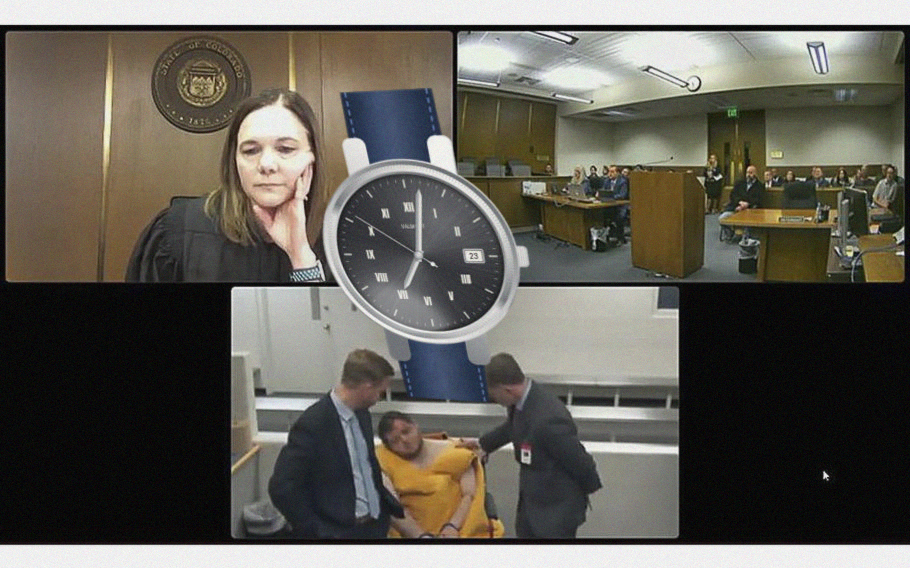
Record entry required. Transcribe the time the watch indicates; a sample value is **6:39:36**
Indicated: **7:01:51**
